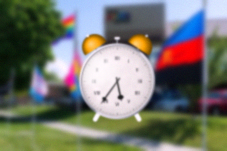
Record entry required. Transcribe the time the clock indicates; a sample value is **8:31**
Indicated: **5:36**
